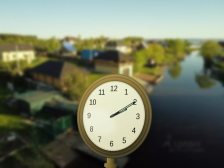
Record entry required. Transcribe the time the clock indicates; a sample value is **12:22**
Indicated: **2:10**
